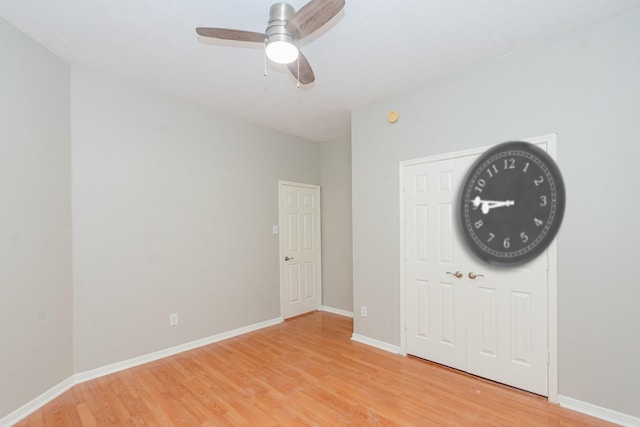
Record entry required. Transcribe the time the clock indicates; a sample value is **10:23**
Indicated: **8:46**
